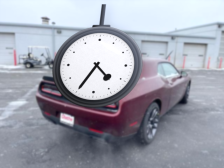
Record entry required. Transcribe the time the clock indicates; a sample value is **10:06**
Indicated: **4:35**
